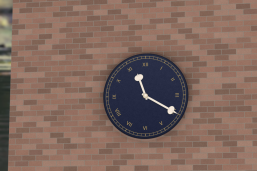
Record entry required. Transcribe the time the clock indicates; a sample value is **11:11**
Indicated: **11:20**
